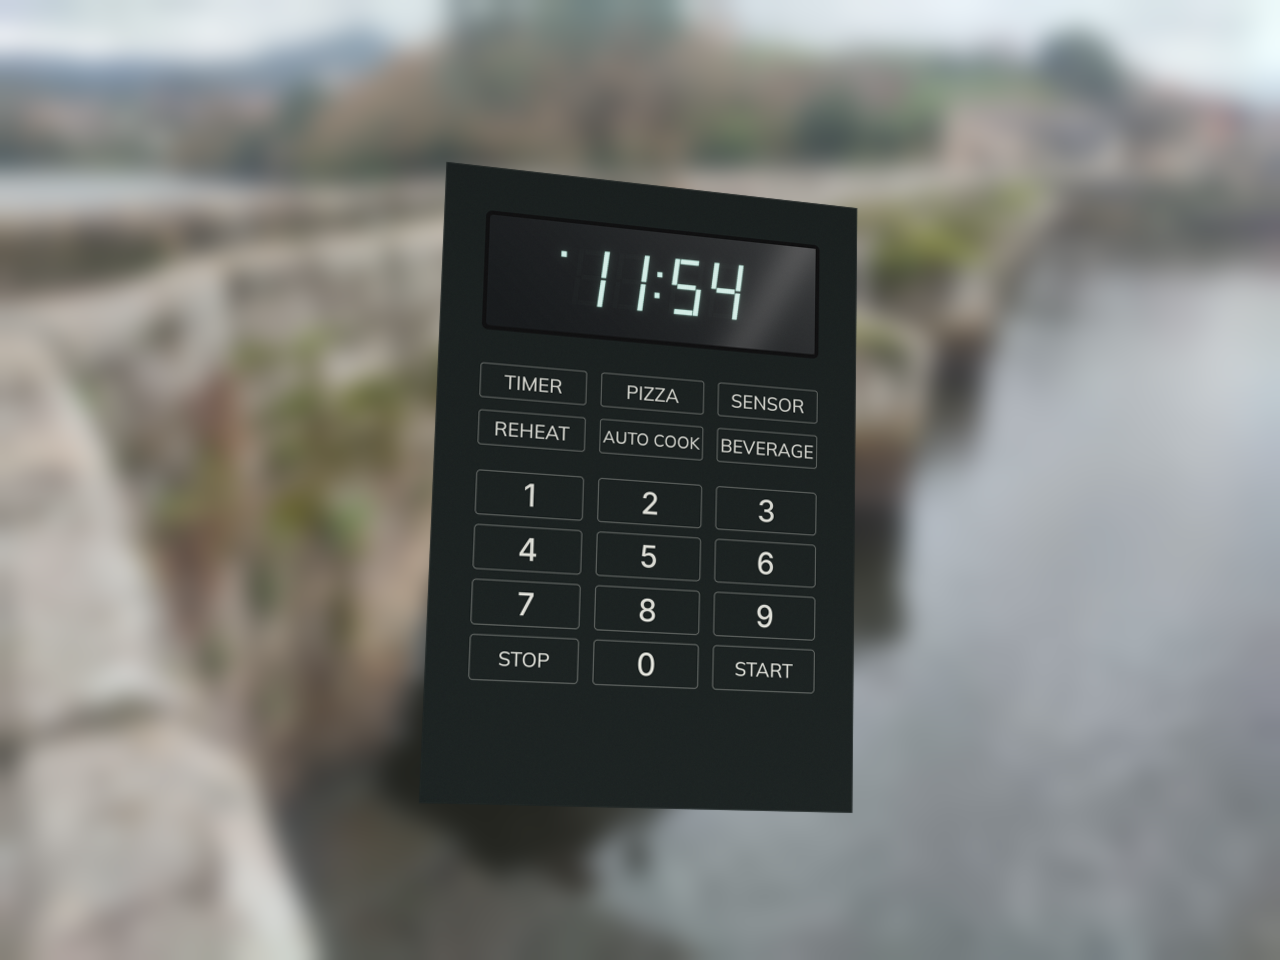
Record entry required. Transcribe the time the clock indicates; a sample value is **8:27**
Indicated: **11:54**
